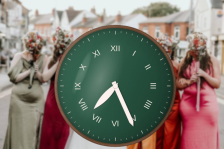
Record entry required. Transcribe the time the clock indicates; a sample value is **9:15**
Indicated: **7:26**
